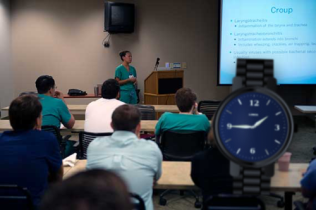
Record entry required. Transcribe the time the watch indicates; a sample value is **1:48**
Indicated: **1:45**
